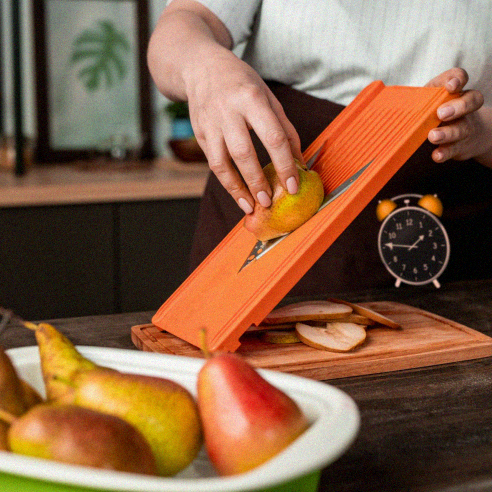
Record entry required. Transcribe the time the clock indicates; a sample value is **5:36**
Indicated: **1:46**
